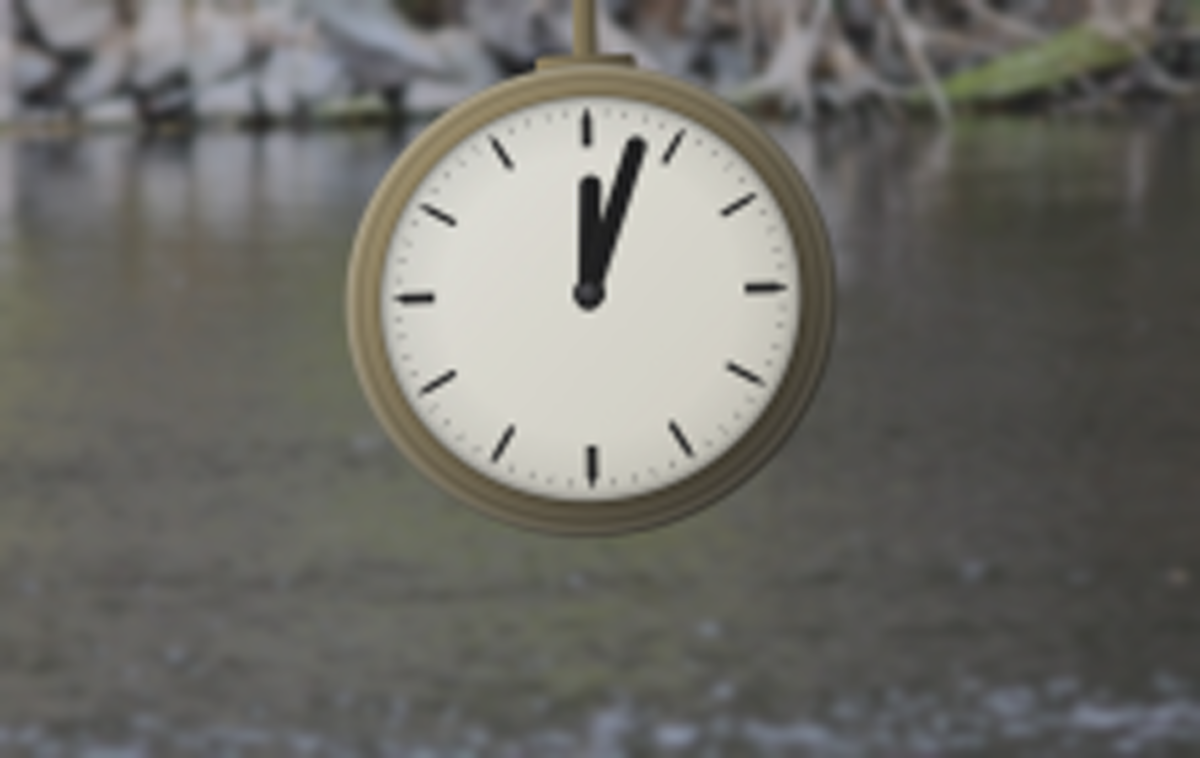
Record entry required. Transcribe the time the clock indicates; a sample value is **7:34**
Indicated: **12:03**
